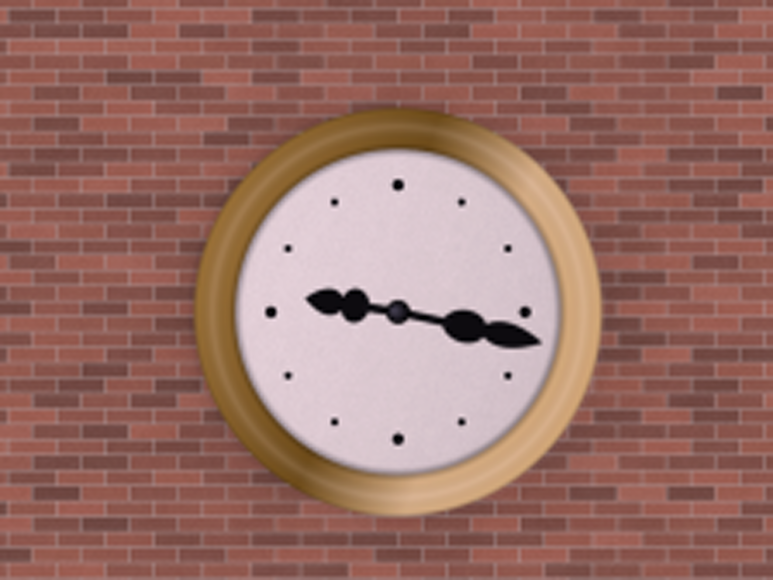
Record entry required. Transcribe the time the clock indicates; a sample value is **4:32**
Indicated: **9:17**
